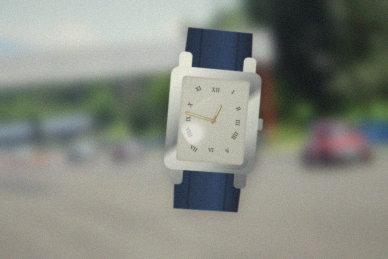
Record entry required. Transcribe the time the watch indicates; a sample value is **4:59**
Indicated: **12:47**
